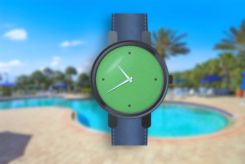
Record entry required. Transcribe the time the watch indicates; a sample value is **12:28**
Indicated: **10:40**
